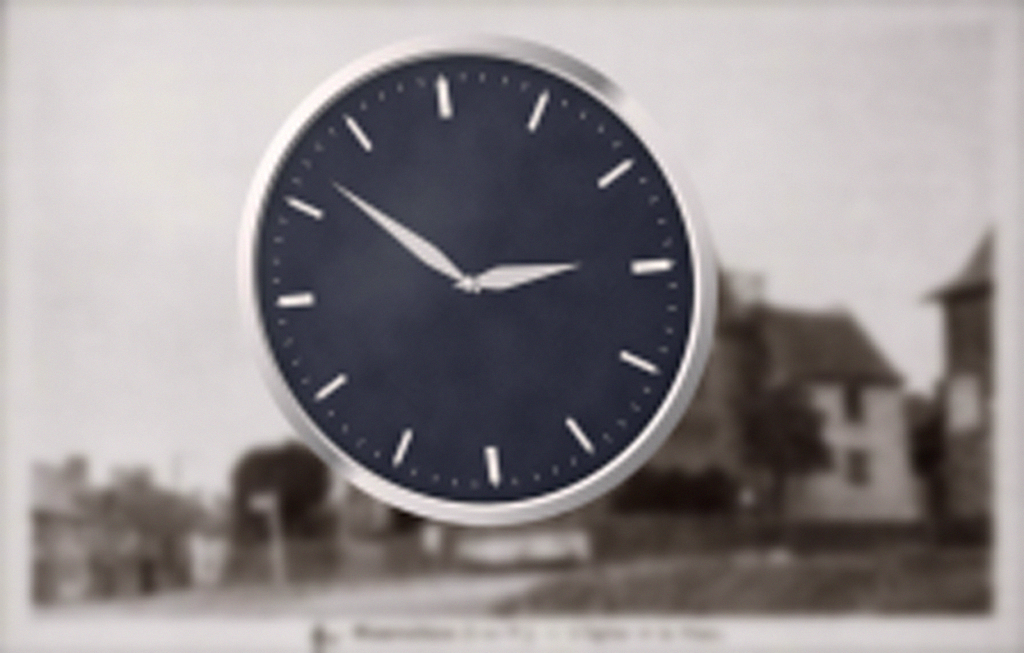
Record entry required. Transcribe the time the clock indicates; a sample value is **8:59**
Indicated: **2:52**
